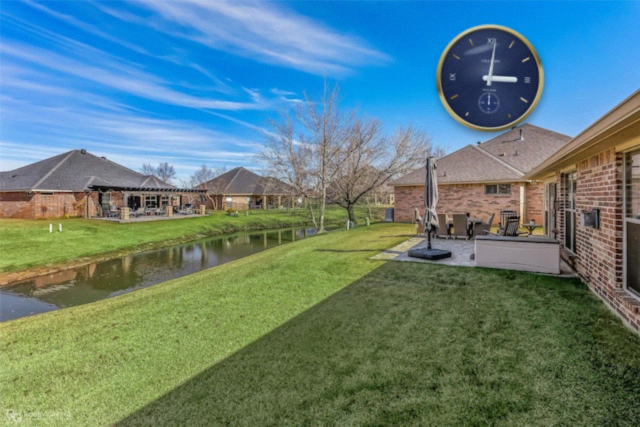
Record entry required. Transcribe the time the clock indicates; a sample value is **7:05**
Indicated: **3:01**
